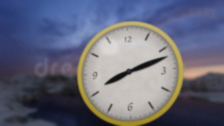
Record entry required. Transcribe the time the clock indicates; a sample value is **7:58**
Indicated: **8:12**
